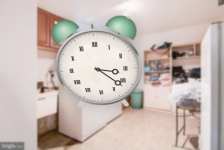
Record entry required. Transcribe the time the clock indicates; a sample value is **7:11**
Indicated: **3:22**
